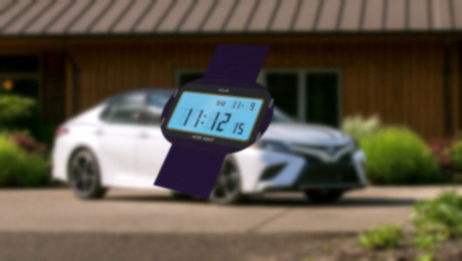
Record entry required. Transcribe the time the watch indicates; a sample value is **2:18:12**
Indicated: **11:12:15**
